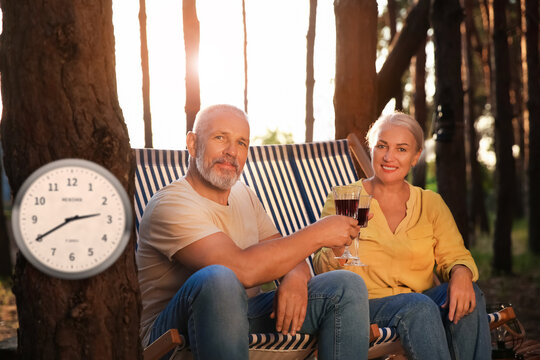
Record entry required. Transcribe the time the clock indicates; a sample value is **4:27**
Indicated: **2:40**
